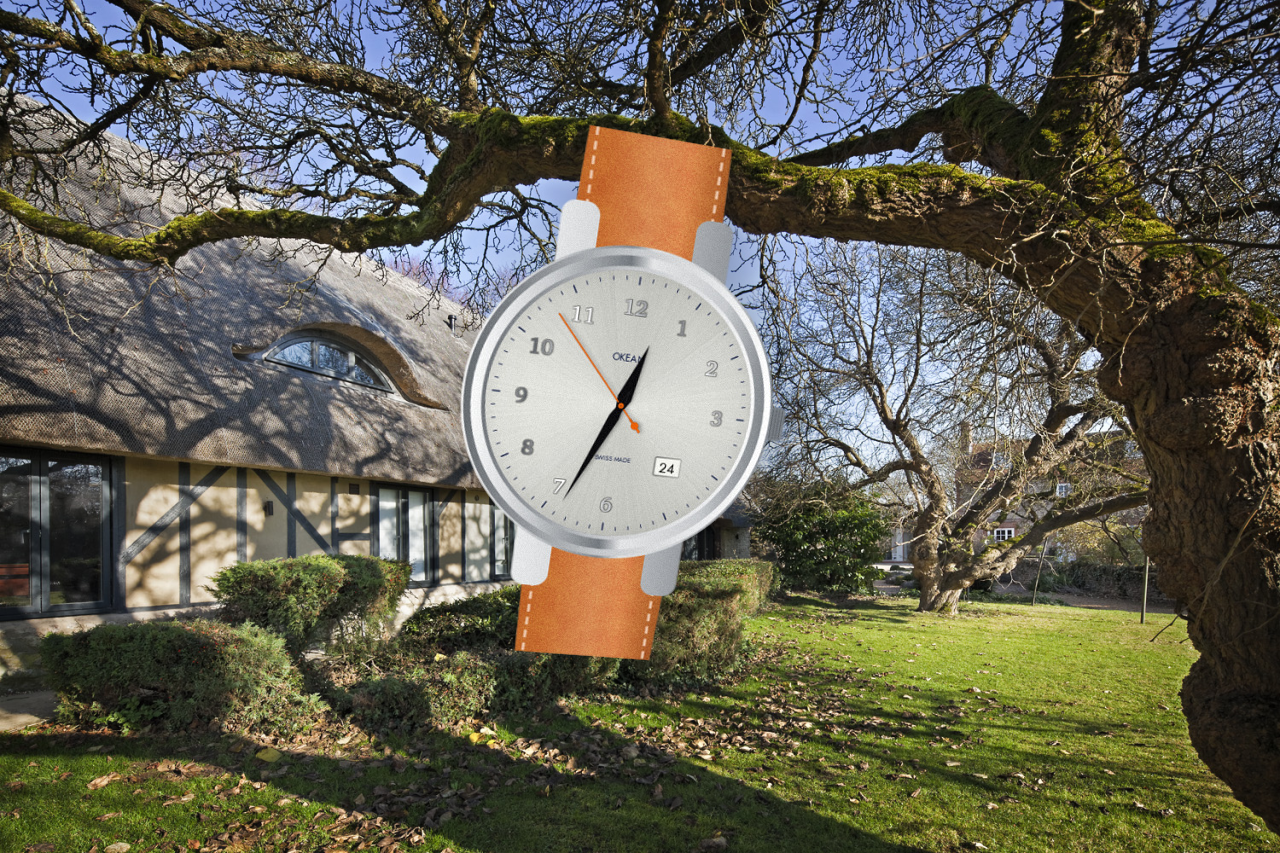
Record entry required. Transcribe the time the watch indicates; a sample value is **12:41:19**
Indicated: **12:33:53**
